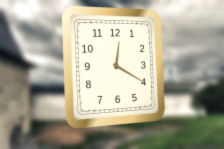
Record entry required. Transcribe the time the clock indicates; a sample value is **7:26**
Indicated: **12:20**
